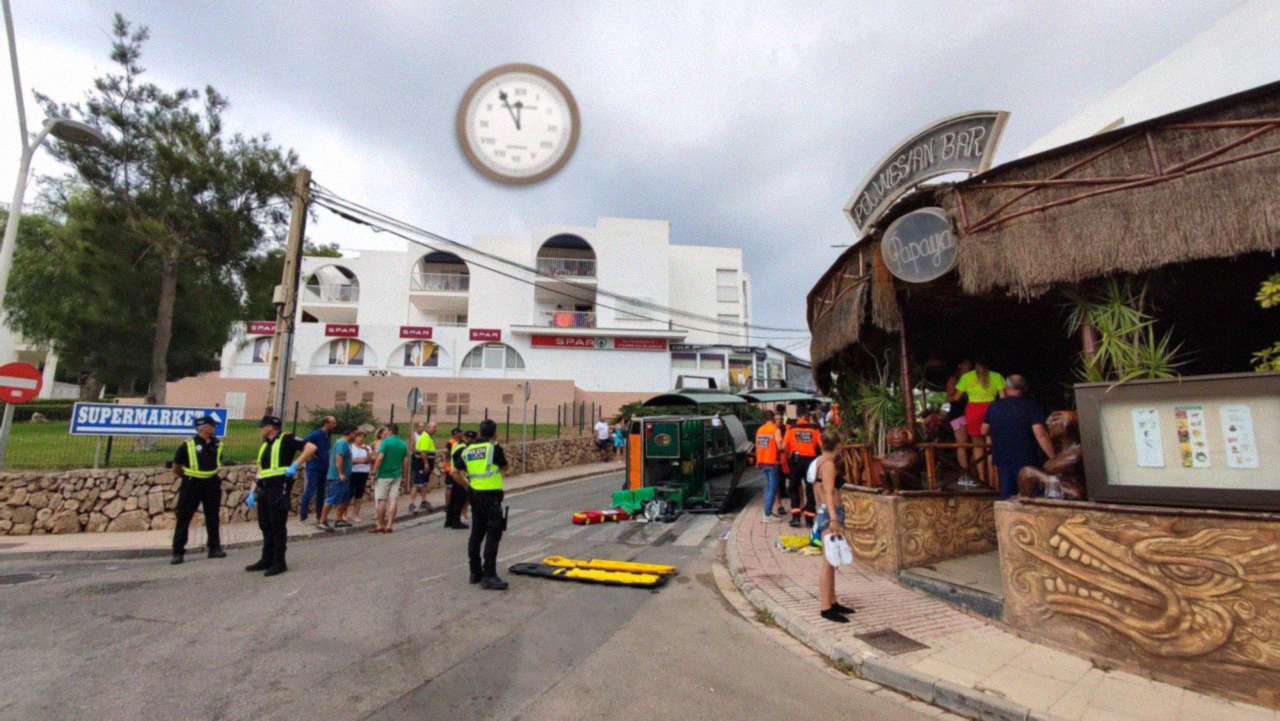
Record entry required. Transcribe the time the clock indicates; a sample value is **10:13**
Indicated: **11:55**
